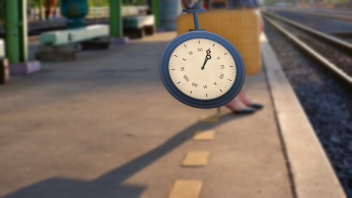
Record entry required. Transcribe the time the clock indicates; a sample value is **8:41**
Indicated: **1:04**
